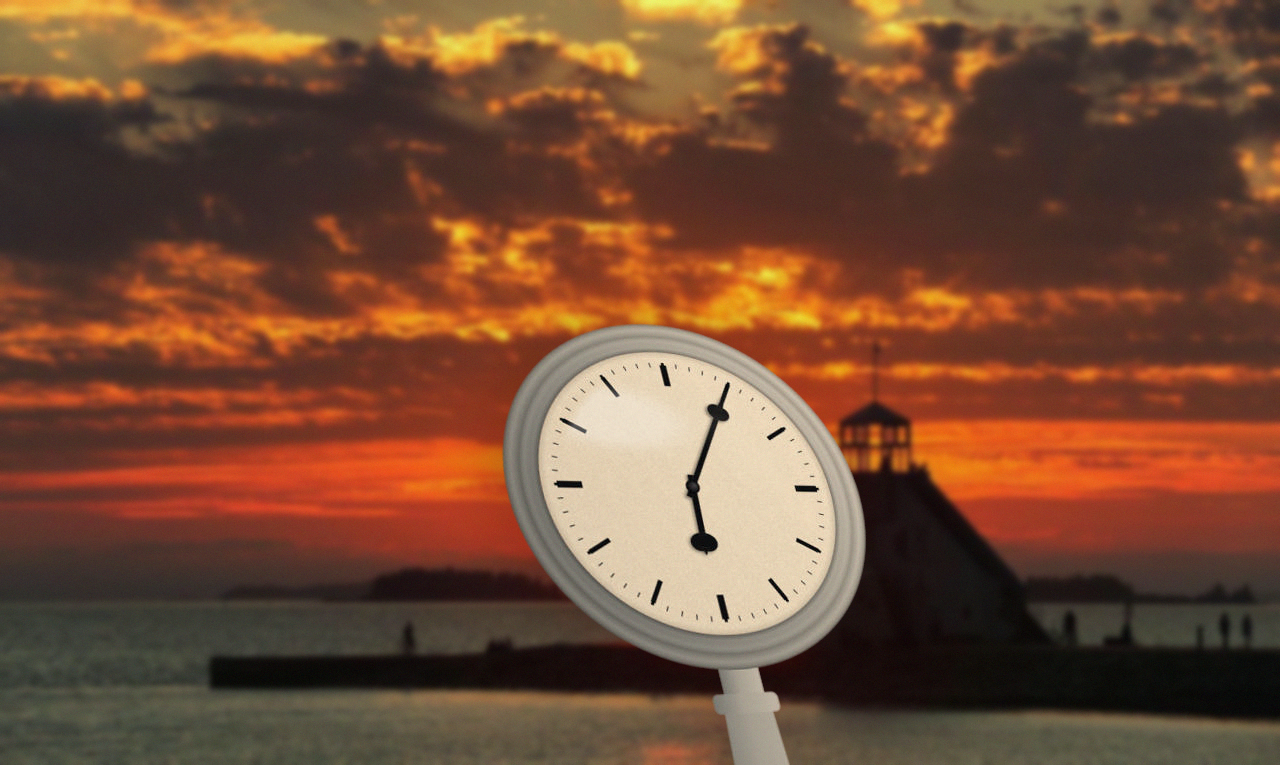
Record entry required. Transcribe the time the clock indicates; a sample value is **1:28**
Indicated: **6:05**
